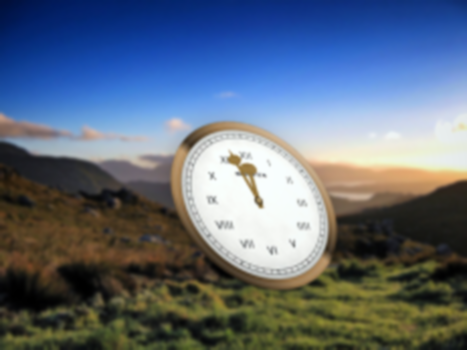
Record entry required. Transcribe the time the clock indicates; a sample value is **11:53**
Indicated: **11:57**
